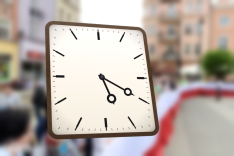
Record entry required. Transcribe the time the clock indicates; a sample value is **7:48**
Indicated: **5:20**
